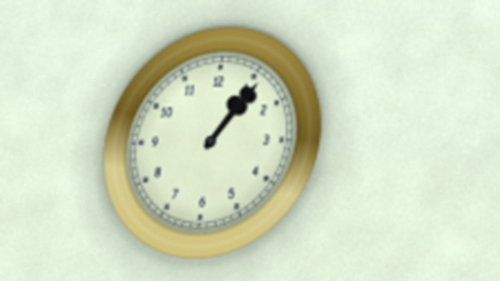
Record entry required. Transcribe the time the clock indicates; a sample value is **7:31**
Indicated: **1:06**
